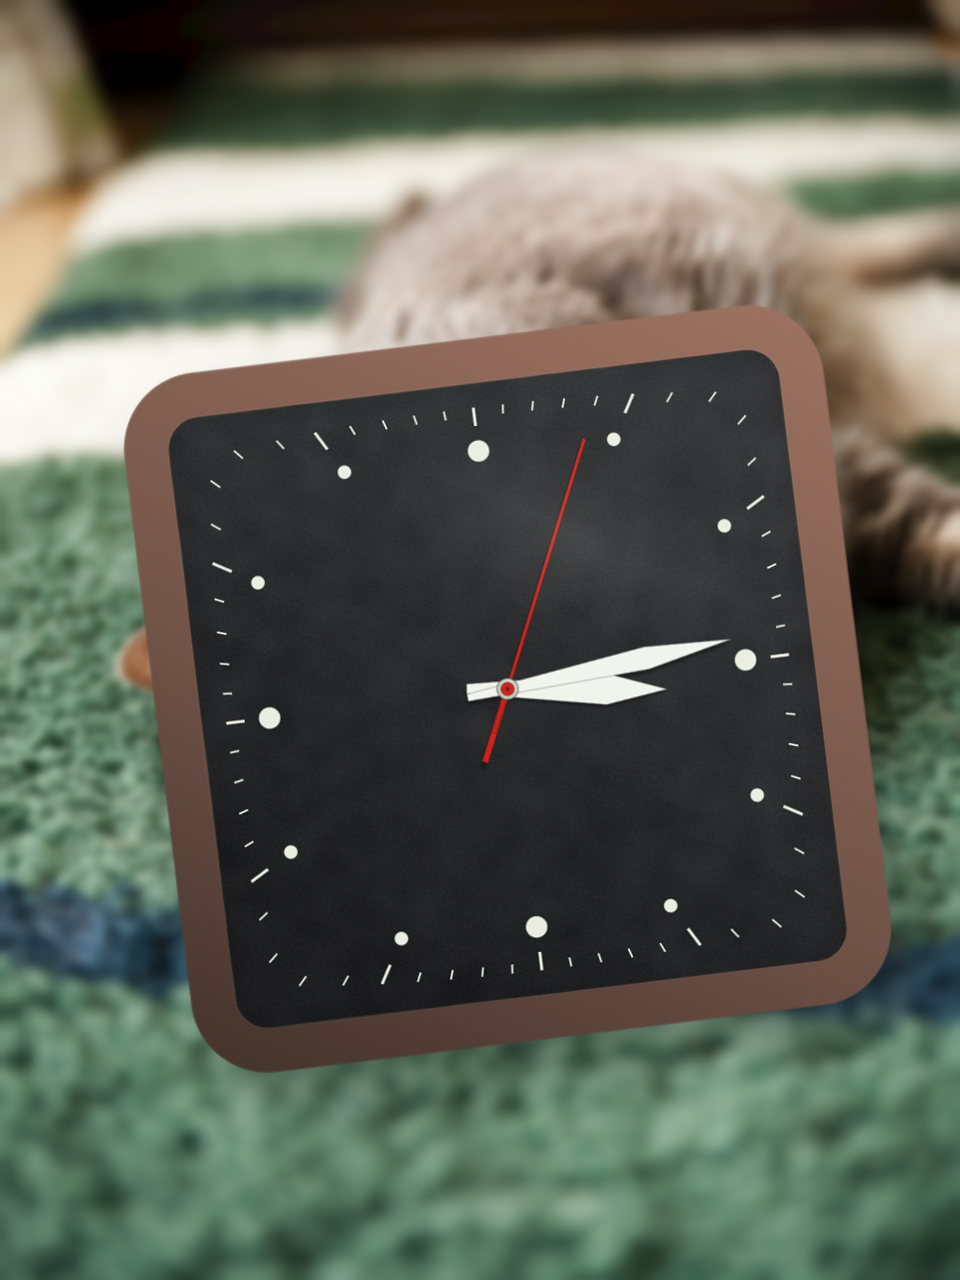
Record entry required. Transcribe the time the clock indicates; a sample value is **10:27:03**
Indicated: **3:14:04**
